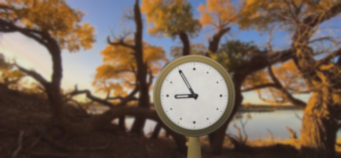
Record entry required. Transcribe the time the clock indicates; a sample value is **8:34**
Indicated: **8:55**
